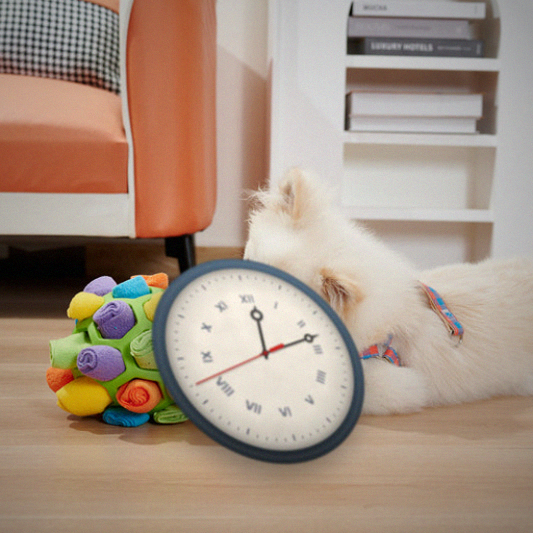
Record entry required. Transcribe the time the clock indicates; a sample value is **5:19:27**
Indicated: **12:12:42**
